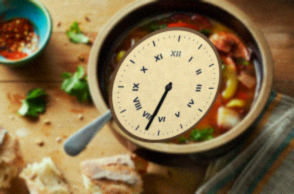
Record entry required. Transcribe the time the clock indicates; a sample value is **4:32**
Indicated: **6:33**
